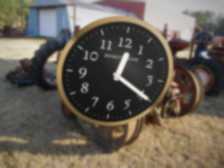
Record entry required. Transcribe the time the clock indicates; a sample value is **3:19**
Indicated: **12:20**
